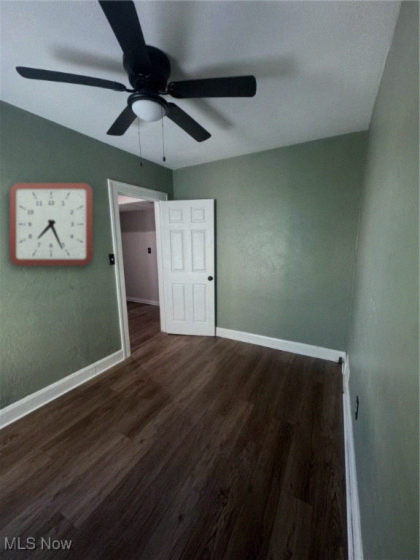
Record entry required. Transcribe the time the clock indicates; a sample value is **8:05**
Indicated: **7:26**
